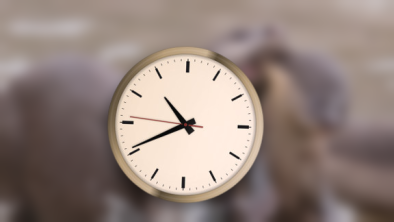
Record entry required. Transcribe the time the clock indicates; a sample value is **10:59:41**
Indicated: **10:40:46**
